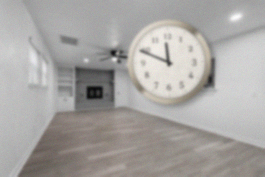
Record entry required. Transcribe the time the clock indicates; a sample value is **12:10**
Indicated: **11:49**
